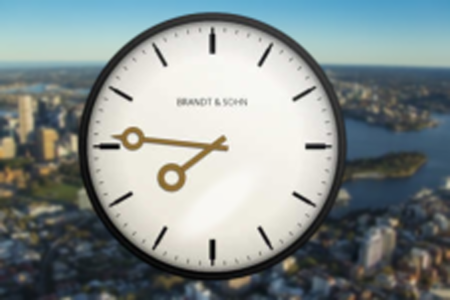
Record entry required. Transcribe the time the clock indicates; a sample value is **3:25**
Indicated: **7:46**
